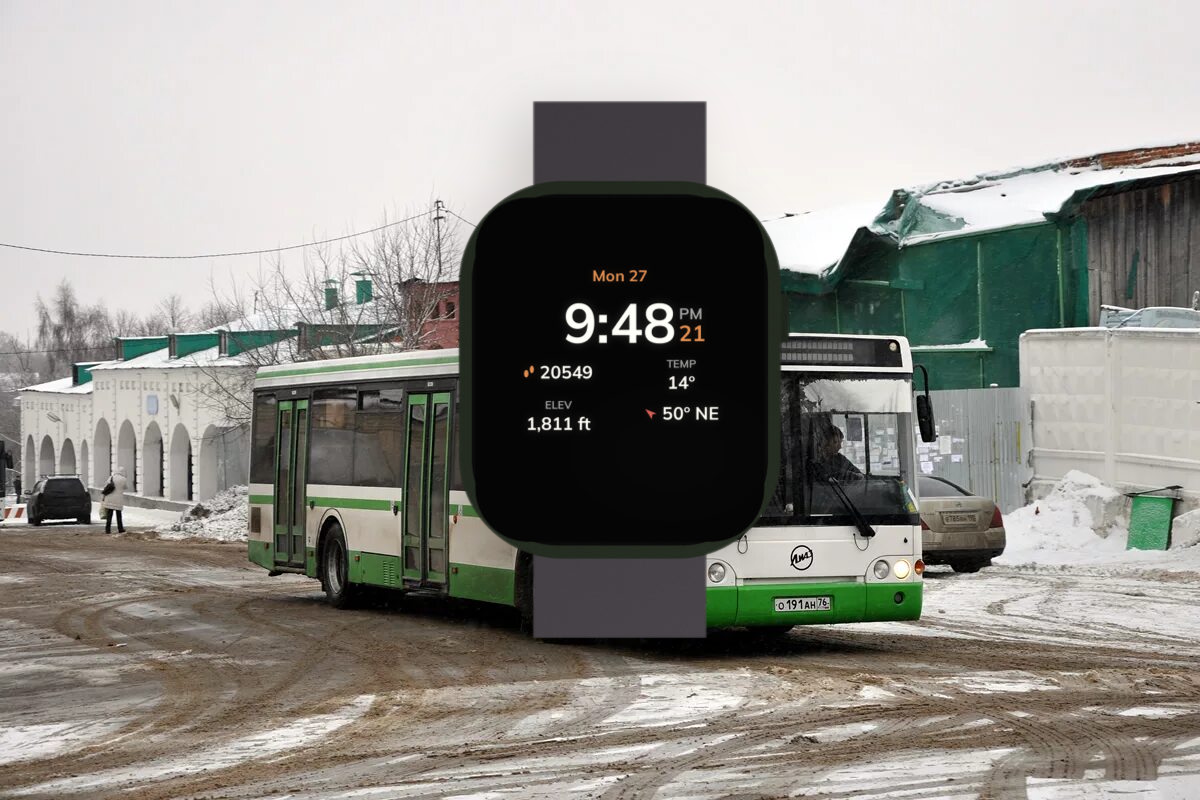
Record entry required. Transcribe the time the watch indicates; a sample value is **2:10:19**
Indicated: **9:48:21**
